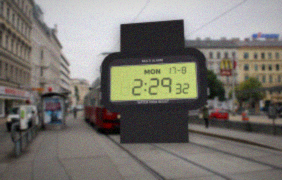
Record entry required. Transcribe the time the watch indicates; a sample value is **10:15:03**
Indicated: **2:29:32**
